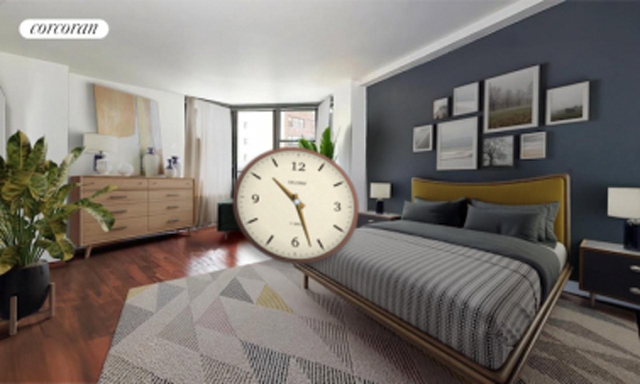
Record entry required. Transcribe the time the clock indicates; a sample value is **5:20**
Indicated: **10:27**
